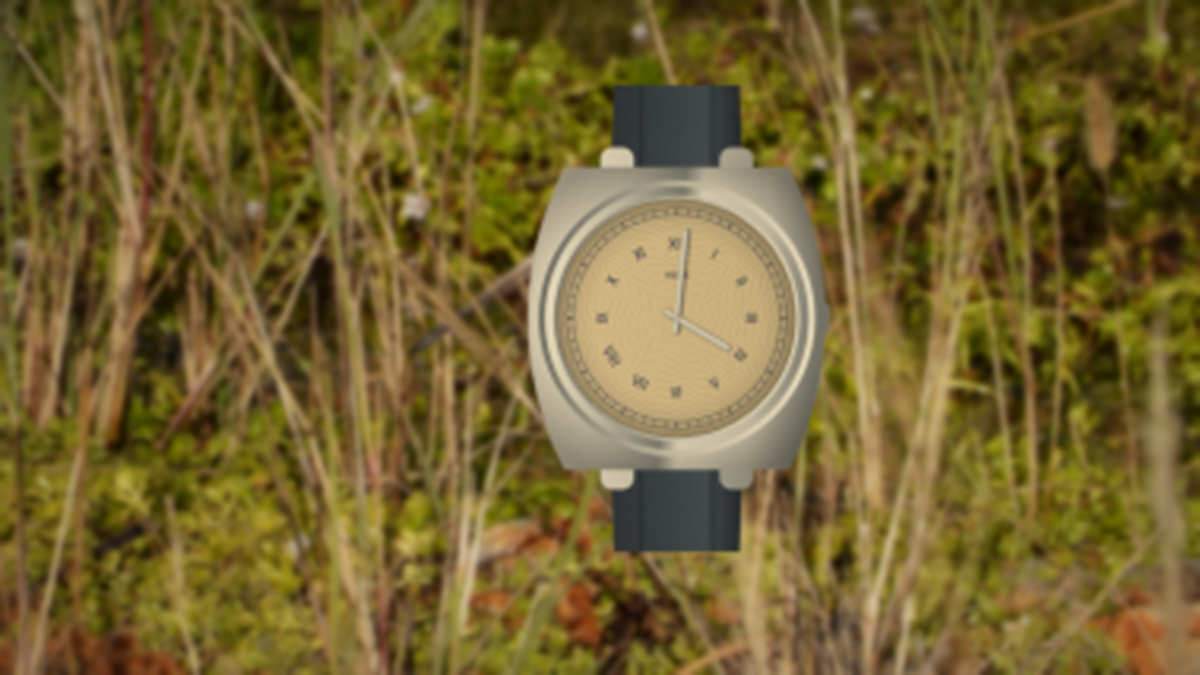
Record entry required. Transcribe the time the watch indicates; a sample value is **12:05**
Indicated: **4:01**
